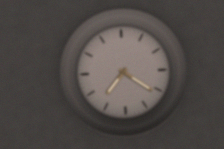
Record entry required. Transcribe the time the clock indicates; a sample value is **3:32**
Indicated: **7:21**
